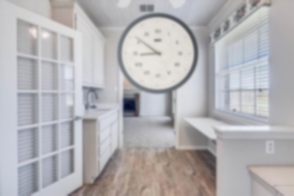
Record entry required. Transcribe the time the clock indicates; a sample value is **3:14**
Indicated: **8:51**
